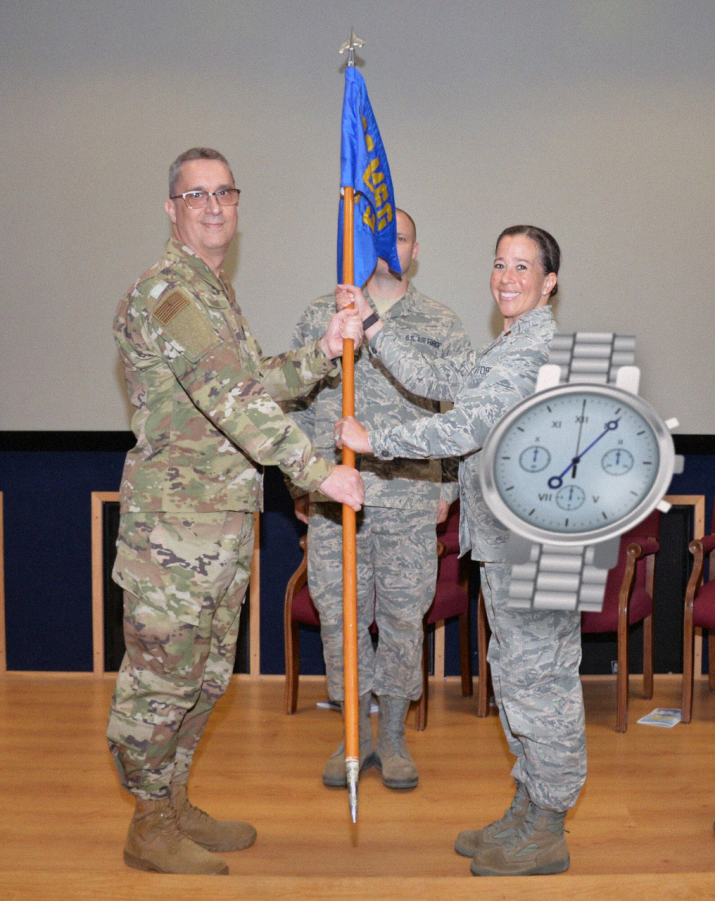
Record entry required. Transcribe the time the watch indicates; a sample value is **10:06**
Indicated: **7:06**
